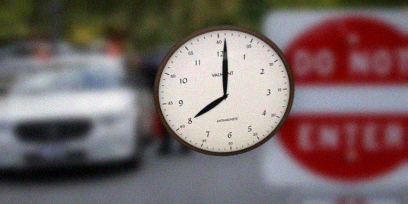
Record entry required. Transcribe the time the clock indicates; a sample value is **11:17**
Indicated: **8:01**
